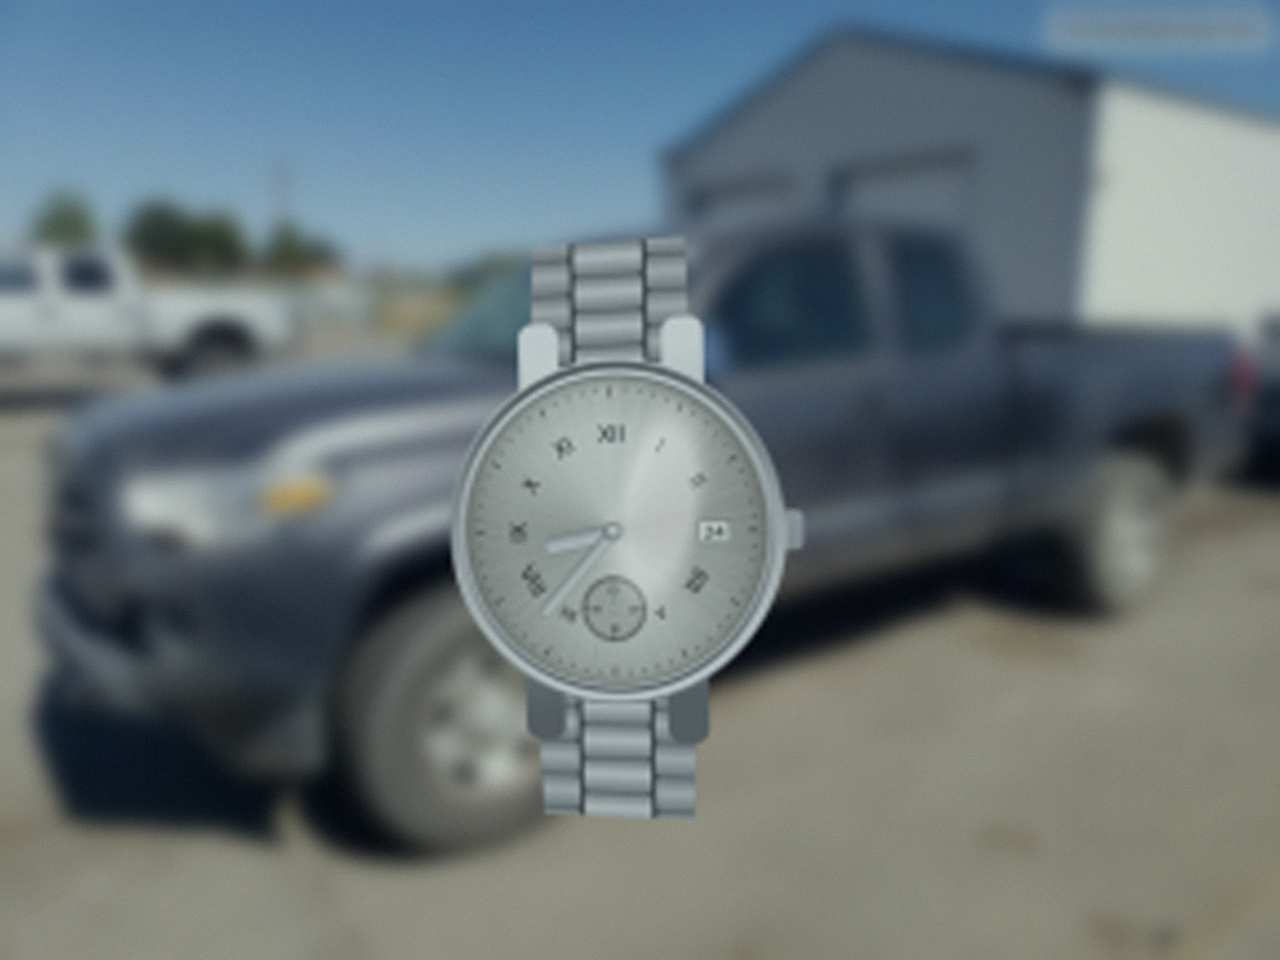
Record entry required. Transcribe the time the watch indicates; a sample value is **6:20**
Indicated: **8:37**
